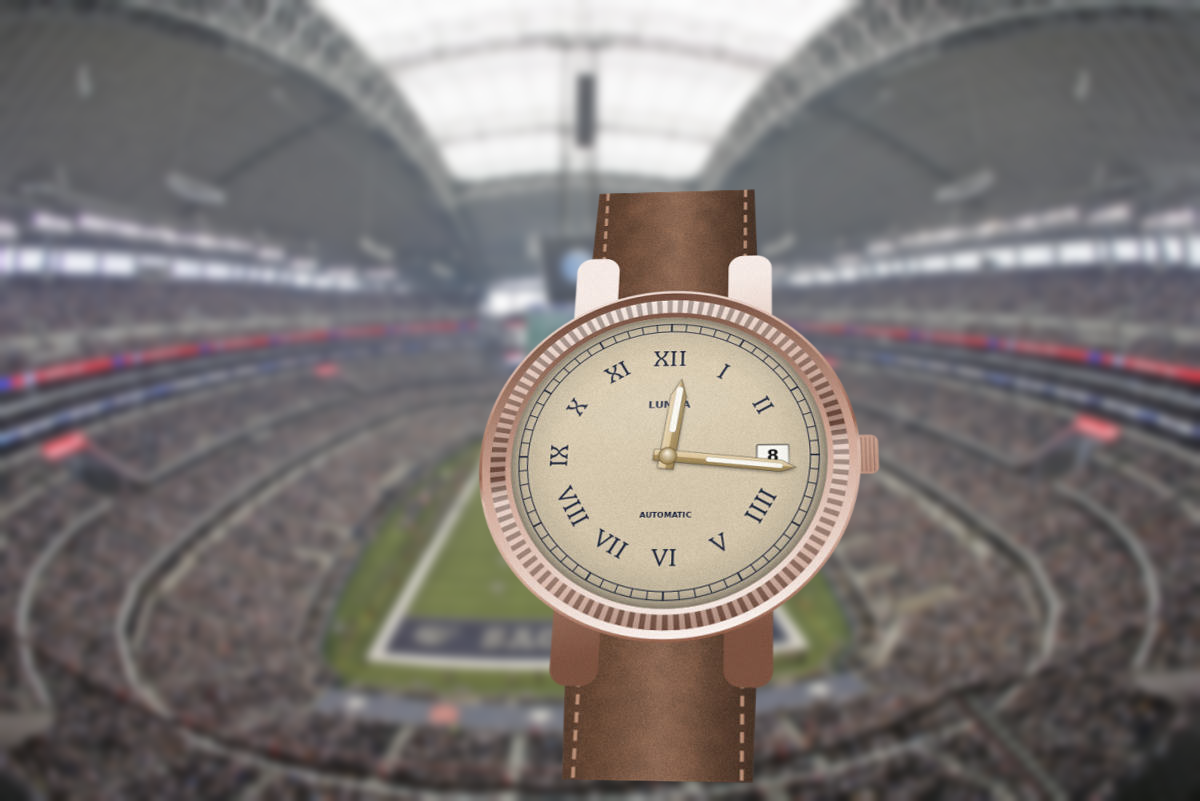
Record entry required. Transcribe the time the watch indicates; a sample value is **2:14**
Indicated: **12:16**
